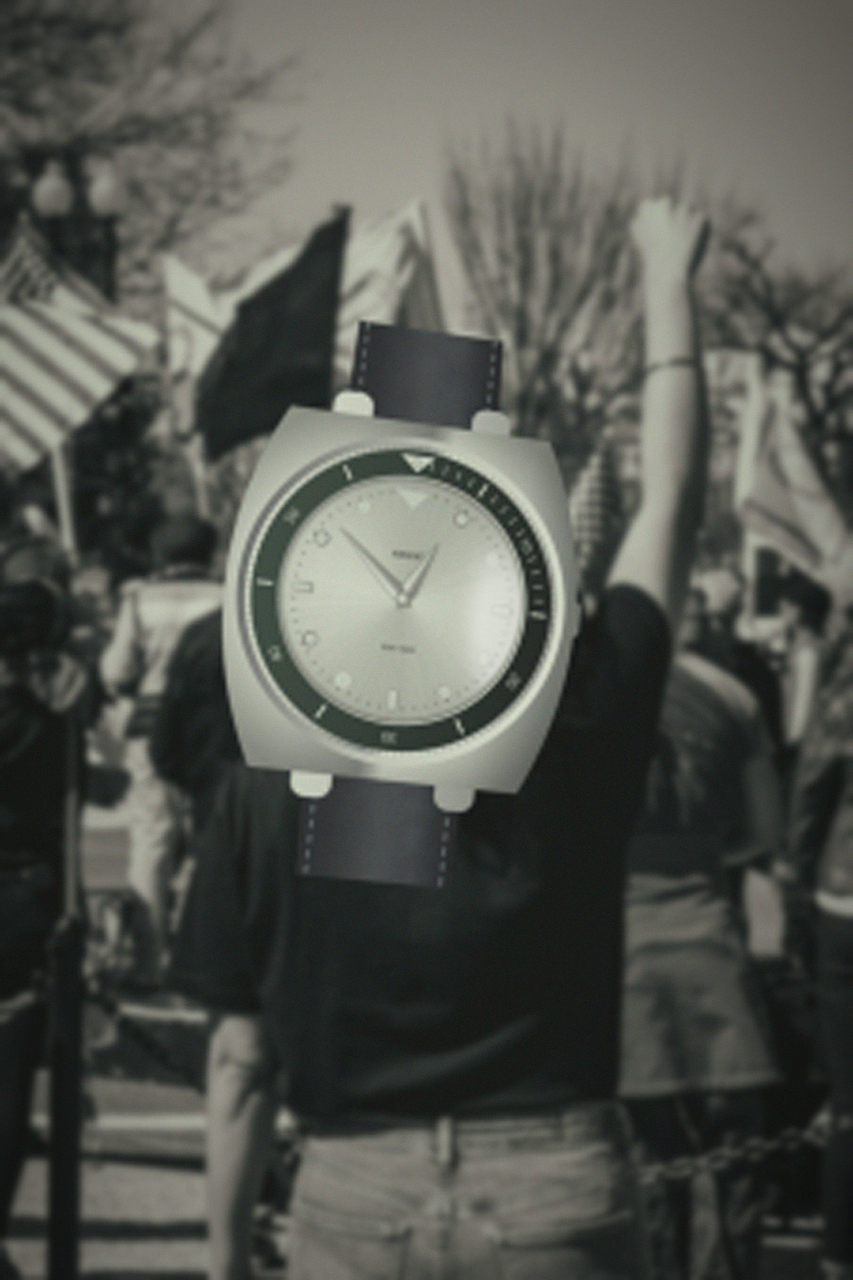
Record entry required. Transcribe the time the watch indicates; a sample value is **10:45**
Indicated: **12:52**
